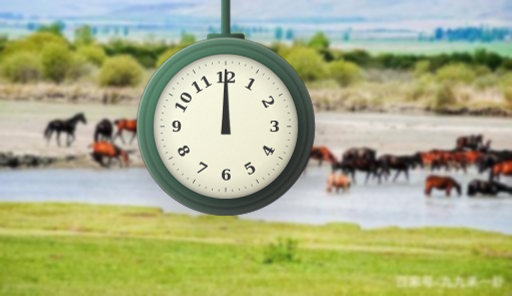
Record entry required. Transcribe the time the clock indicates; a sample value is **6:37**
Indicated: **12:00**
